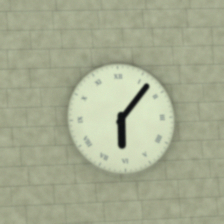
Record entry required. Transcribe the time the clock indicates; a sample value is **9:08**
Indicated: **6:07**
